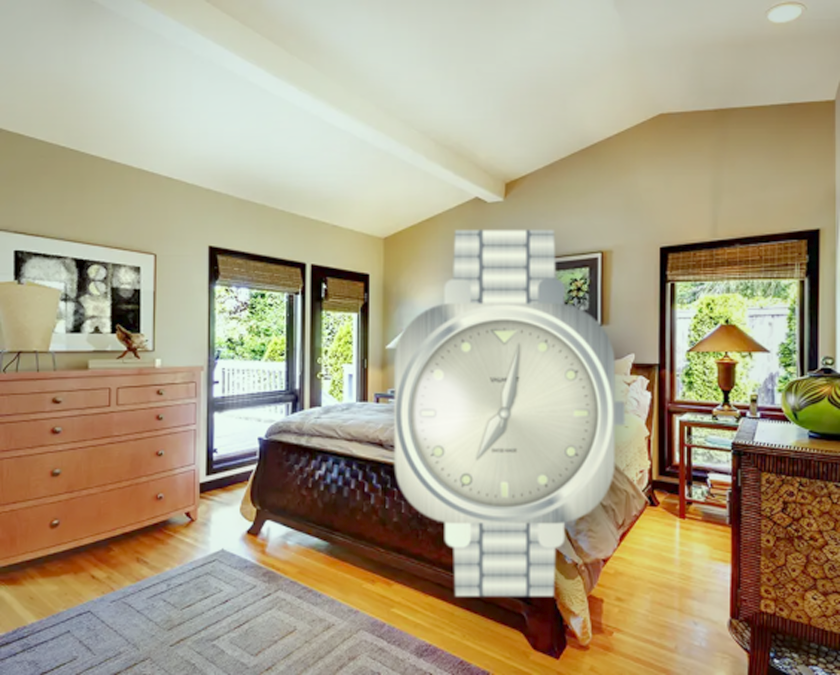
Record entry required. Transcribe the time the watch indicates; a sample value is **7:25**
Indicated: **7:02**
